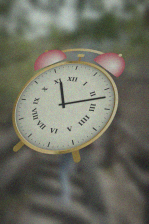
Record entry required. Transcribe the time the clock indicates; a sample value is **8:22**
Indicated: **11:12**
